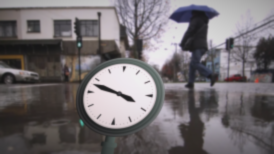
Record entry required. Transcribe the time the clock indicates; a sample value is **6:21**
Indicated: **3:48**
